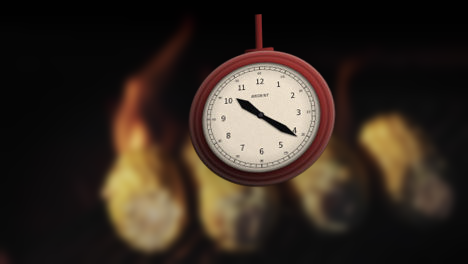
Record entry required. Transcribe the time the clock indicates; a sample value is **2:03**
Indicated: **10:21**
